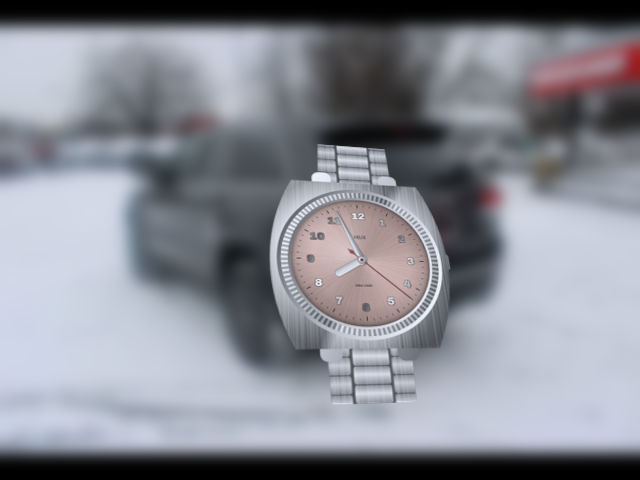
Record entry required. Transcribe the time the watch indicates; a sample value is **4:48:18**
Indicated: **7:56:22**
